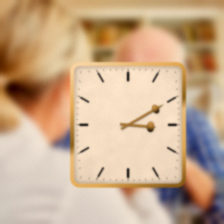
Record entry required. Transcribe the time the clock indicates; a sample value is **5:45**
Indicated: **3:10**
